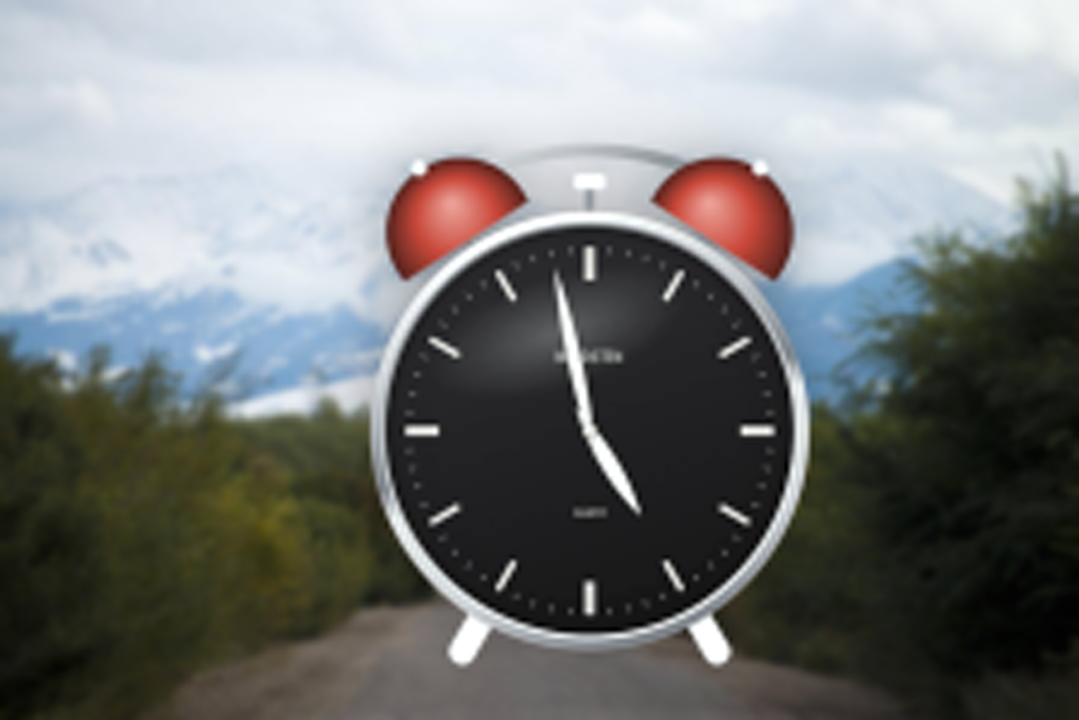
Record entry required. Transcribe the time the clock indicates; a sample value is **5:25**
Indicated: **4:58**
